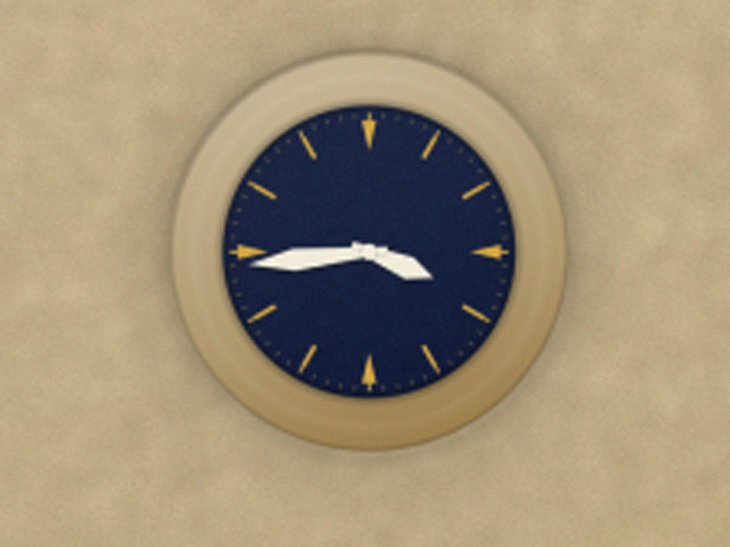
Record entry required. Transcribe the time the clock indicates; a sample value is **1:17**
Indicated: **3:44**
